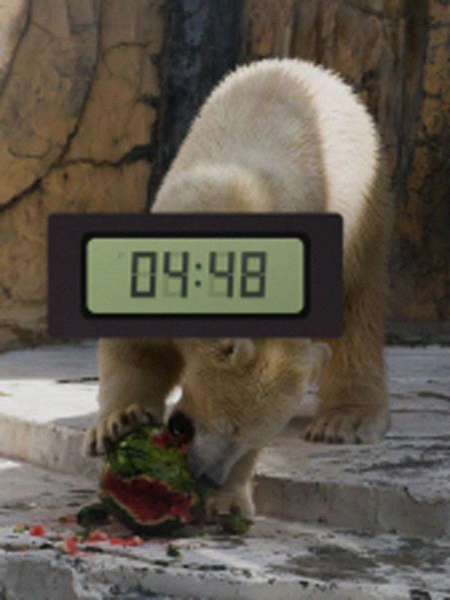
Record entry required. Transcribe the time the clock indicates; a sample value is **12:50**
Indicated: **4:48**
